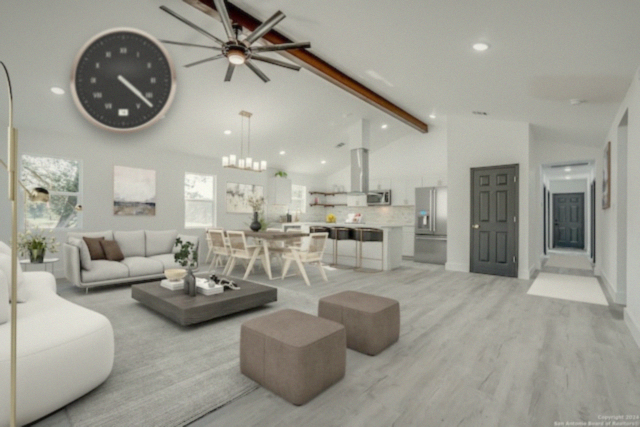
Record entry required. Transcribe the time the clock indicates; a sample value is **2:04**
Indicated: **4:22**
